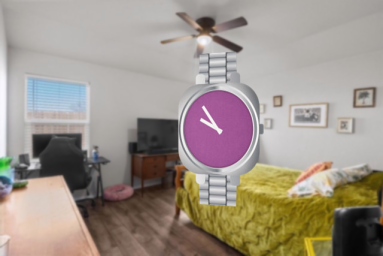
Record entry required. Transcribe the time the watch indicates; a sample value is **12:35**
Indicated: **9:54**
